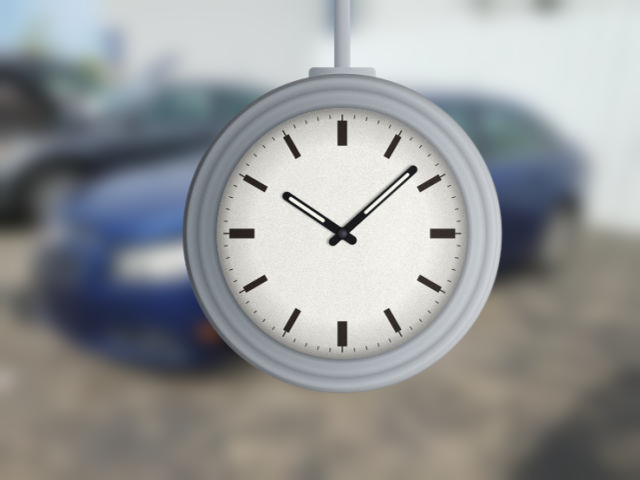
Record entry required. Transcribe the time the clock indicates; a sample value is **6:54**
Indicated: **10:08**
